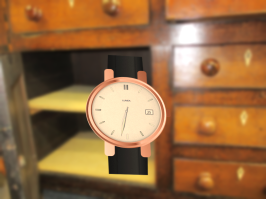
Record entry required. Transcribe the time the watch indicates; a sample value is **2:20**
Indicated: **6:32**
